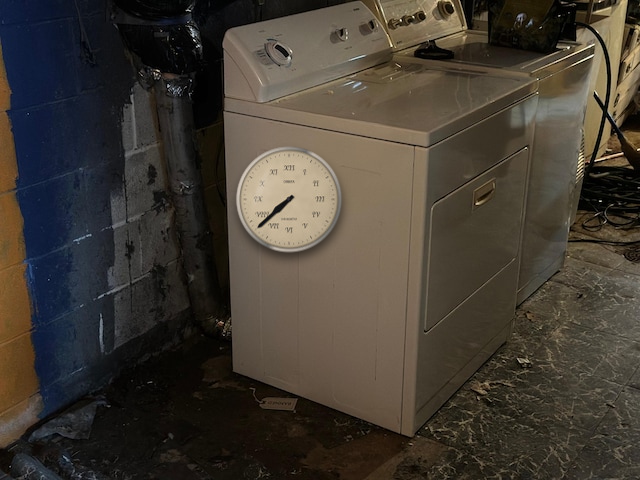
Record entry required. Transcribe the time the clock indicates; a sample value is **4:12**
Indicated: **7:38**
